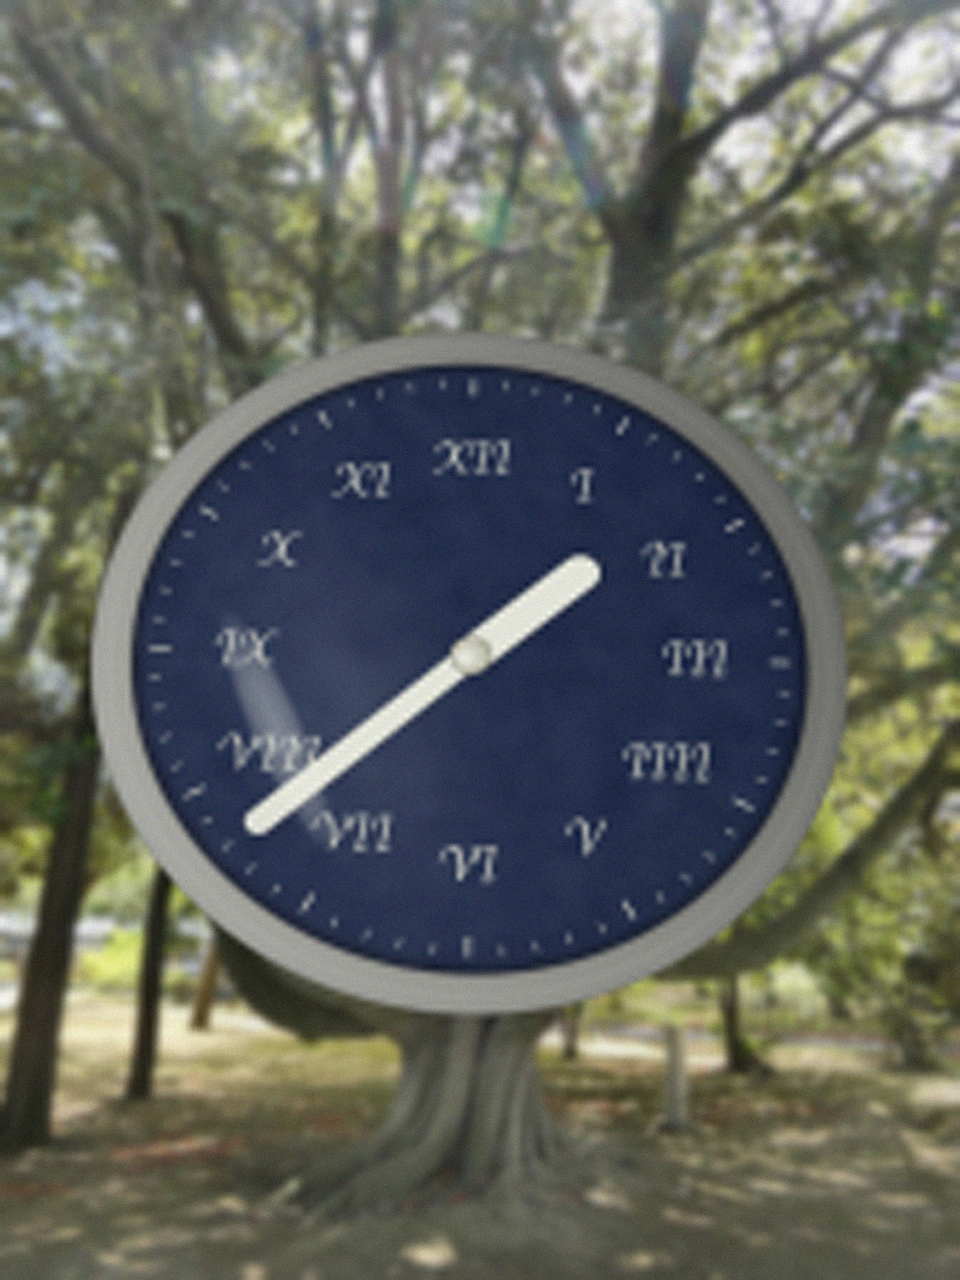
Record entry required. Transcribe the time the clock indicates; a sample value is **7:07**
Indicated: **1:38**
